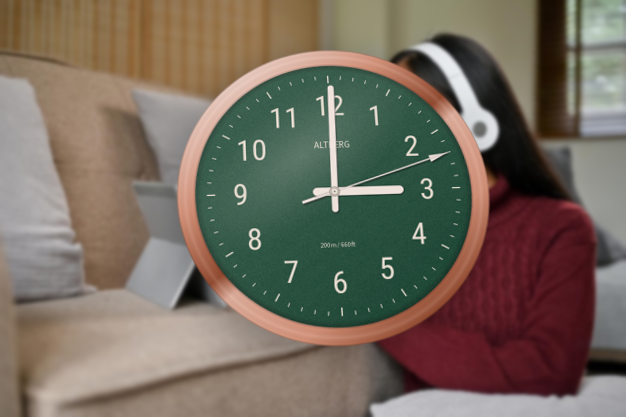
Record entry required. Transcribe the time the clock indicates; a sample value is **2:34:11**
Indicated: **3:00:12**
